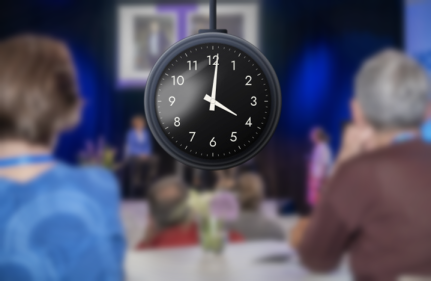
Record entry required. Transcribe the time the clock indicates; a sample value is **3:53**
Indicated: **4:01**
